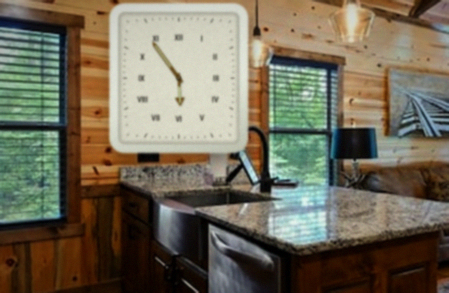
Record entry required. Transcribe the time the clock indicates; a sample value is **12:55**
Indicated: **5:54**
